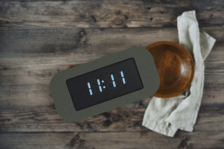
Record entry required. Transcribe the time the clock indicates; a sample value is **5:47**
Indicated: **11:11**
